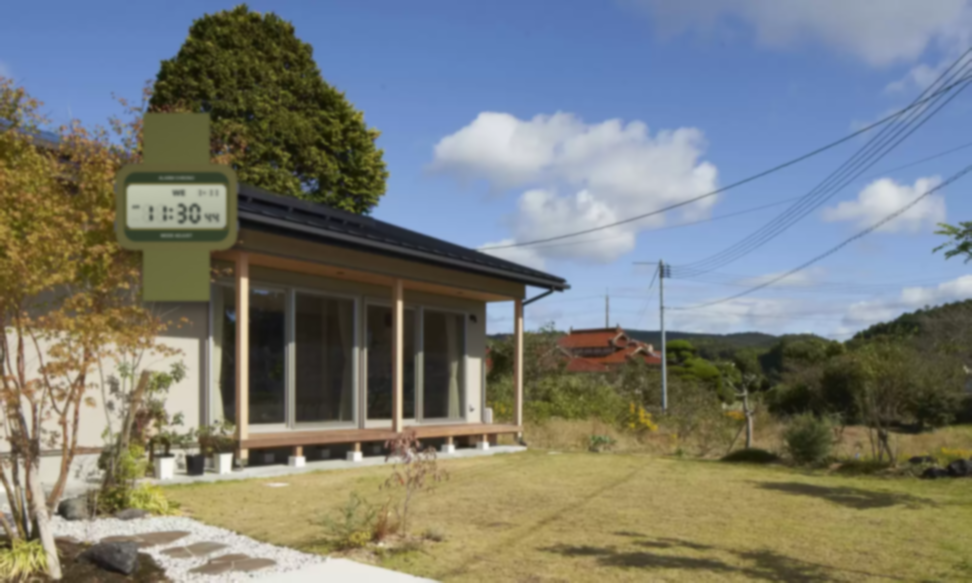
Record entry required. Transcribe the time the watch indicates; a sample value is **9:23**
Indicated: **11:30**
